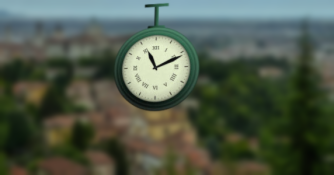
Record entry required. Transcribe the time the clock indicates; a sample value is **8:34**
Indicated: **11:11**
